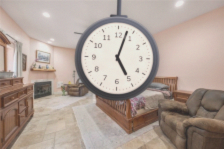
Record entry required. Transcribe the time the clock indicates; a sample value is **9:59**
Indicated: **5:03**
